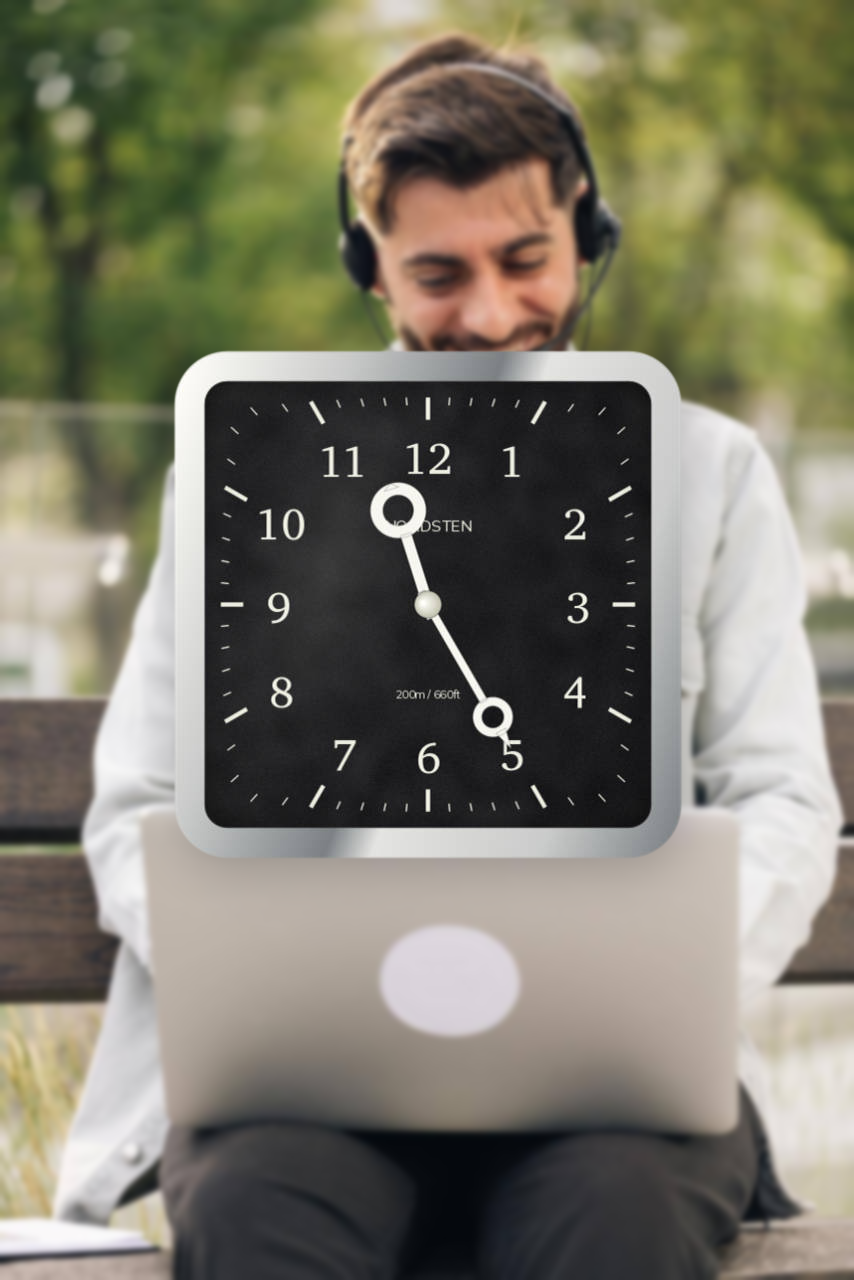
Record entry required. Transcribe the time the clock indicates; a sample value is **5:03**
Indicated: **11:25**
